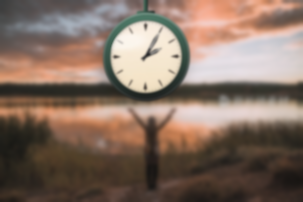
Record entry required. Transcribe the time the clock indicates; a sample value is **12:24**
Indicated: **2:05**
